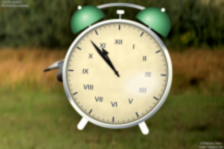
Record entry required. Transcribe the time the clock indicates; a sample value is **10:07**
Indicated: **10:53**
